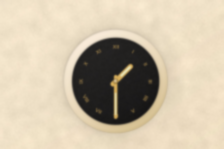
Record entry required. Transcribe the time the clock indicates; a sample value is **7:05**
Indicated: **1:30**
